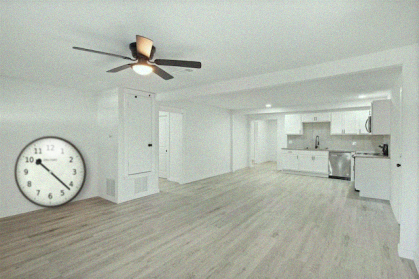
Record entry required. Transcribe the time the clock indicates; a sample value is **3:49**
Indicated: **10:22**
